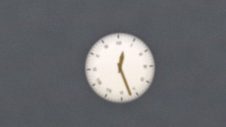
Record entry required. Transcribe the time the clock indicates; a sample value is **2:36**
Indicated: **12:27**
